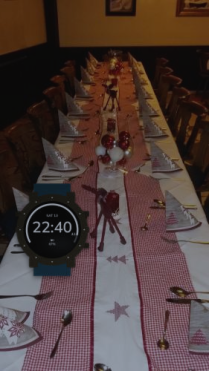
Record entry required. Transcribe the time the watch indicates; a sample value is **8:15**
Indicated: **22:40**
